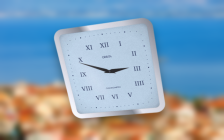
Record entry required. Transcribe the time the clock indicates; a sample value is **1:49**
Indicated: **2:49**
